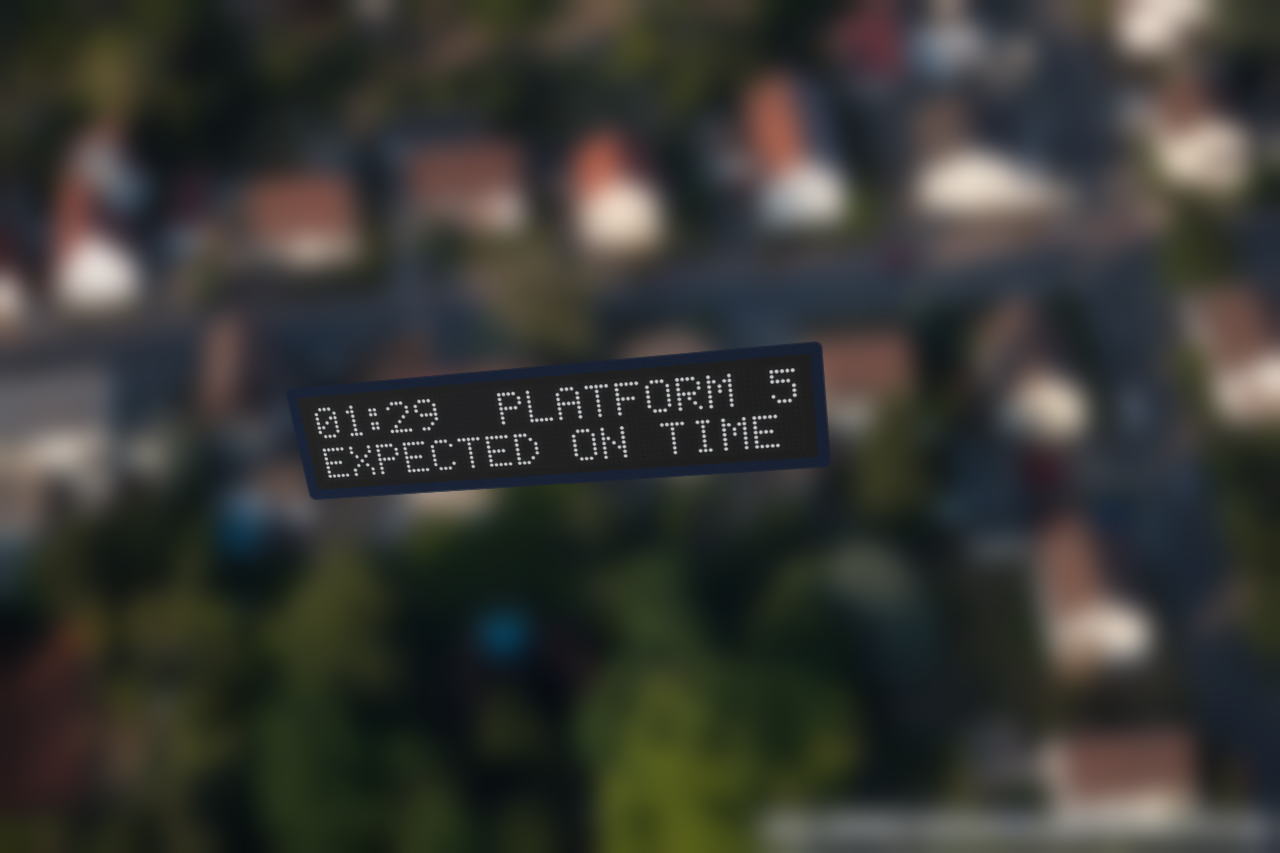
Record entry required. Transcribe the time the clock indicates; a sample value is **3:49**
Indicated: **1:29**
